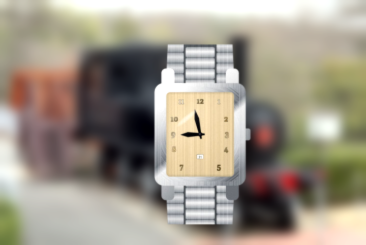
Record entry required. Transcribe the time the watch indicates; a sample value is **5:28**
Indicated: **8:58**
